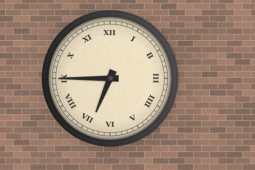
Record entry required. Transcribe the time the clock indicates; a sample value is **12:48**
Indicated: **6:45**
